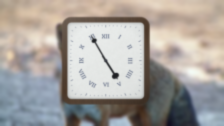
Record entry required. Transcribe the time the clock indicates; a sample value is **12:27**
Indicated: **4:55**
